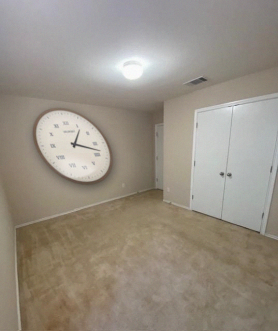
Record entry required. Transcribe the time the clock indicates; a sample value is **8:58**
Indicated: **1:18**
